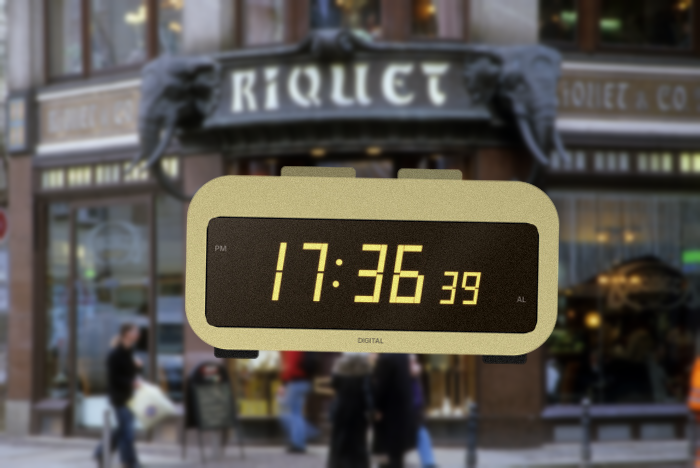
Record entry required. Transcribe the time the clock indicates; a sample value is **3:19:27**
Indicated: **17:36:39**
